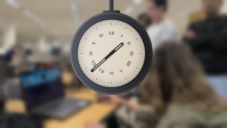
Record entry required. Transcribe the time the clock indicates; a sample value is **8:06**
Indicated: **1:38**
